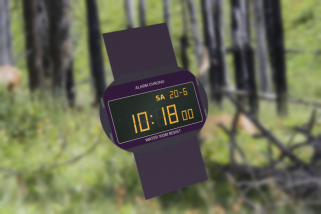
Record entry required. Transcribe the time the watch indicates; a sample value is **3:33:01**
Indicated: **10:18:00**
